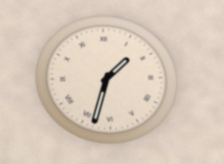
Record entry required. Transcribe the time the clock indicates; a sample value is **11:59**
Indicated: **1:33**
